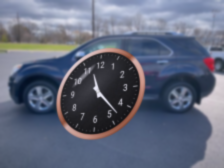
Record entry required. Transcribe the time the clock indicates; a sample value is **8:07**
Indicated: **11:23**
